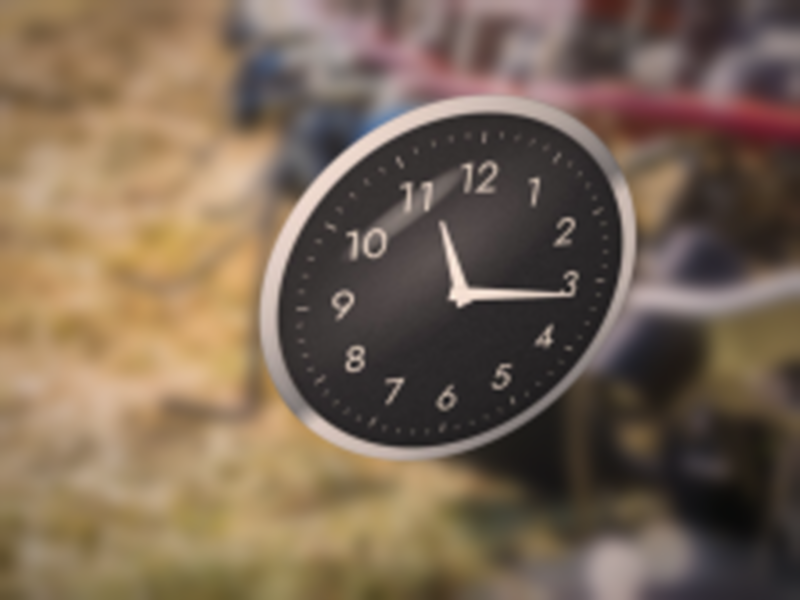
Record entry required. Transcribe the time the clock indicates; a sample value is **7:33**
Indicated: **11:16**
